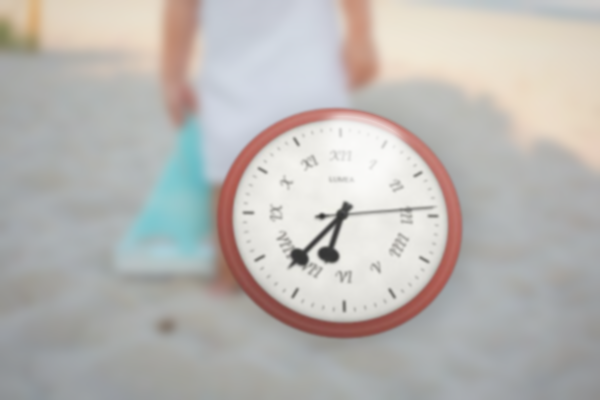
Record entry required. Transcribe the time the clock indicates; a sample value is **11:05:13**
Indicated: **6:37:14**
